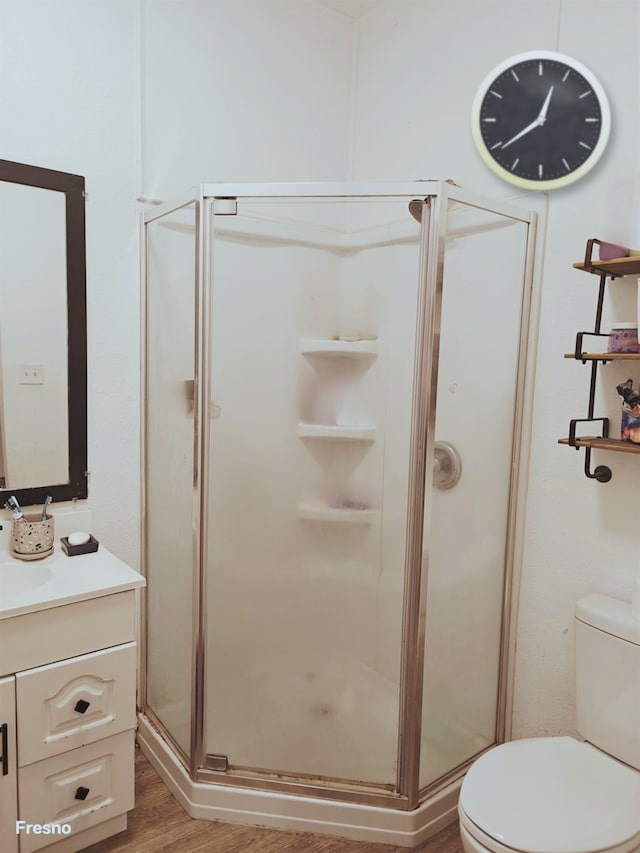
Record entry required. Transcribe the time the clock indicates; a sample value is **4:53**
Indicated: **12:39**
